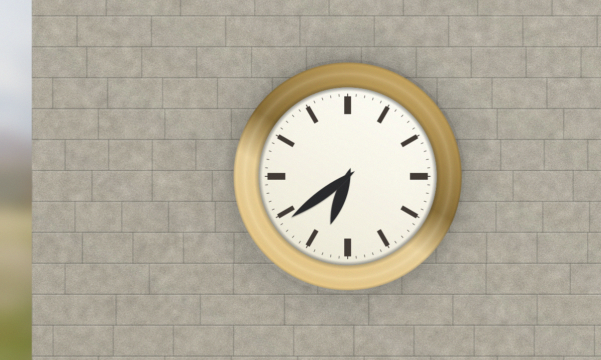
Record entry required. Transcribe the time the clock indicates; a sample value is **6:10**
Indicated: **6:39**
